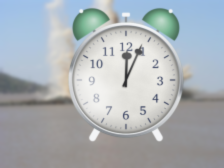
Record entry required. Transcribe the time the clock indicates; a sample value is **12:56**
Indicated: **12:04**
